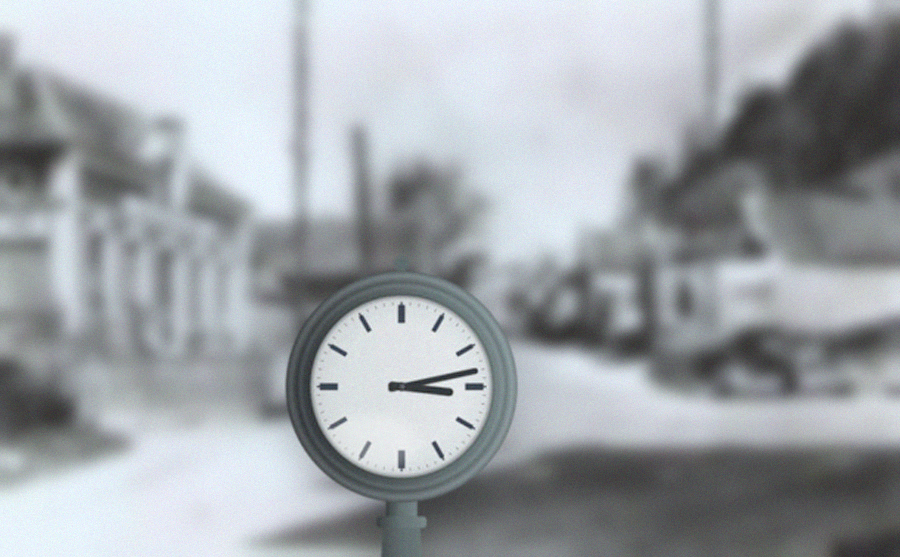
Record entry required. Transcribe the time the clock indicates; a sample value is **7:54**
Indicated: **3:13**
